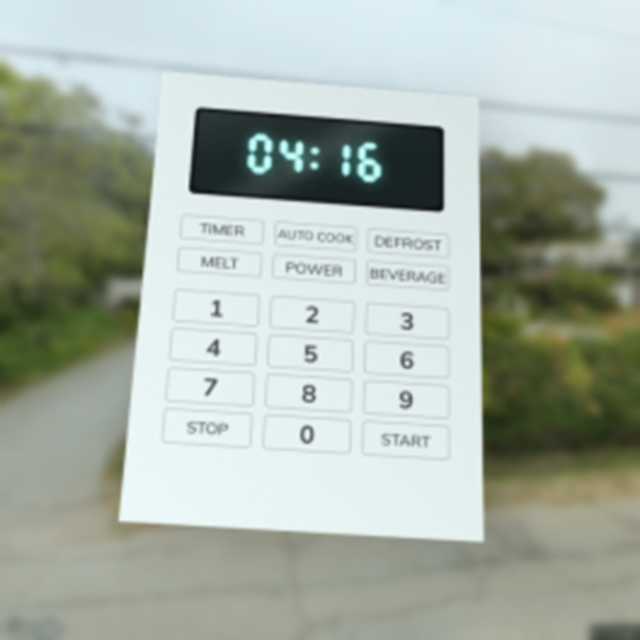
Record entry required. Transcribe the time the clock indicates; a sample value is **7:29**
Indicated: **4:16**
